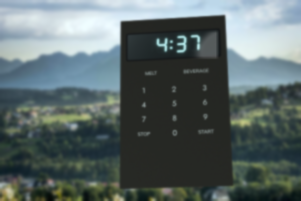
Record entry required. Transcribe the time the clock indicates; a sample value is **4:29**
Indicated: **4:37**
